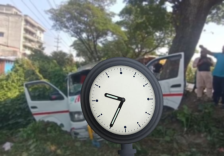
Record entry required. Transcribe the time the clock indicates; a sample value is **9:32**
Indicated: **9:35**
